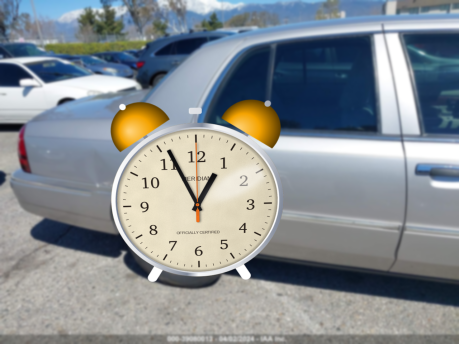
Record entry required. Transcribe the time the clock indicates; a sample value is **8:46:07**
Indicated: **12:56:00**
